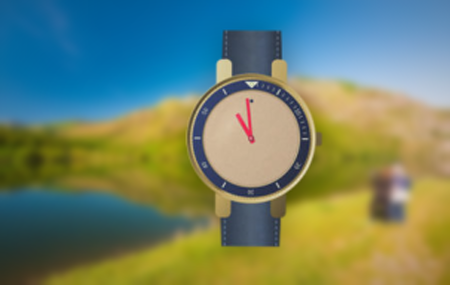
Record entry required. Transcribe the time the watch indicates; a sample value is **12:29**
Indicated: **10:59**
